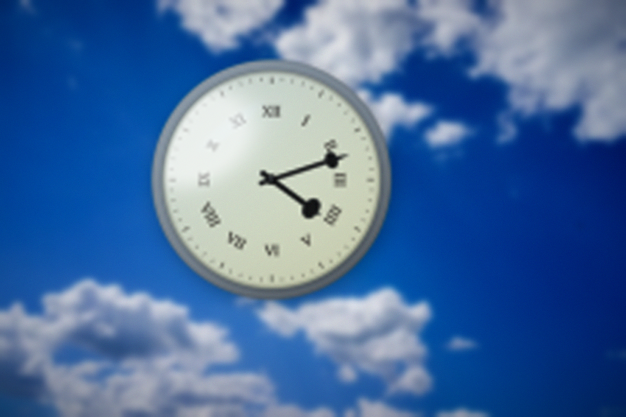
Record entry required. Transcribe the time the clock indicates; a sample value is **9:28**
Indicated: **4:12**
